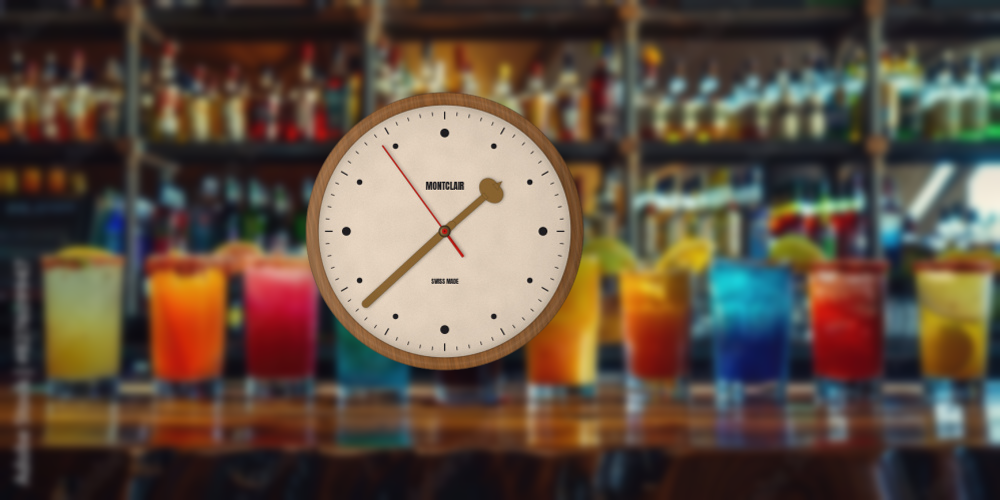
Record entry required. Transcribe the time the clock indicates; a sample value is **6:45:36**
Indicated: **1:37:54**
